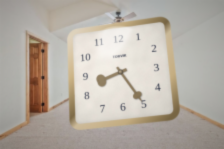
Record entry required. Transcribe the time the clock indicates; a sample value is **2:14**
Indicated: **8:25**
